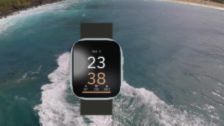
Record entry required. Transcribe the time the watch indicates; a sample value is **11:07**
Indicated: **23:38**
